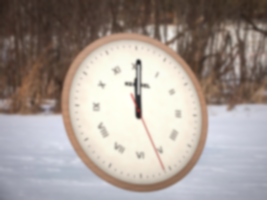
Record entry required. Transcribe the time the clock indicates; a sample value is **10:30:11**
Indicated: **12:00:26**
